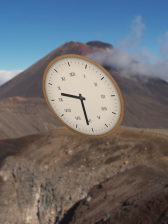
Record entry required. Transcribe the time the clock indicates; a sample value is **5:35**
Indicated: **9:31**
